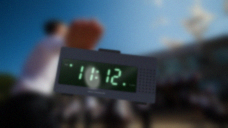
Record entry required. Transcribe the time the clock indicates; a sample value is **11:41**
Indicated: **11:12**
